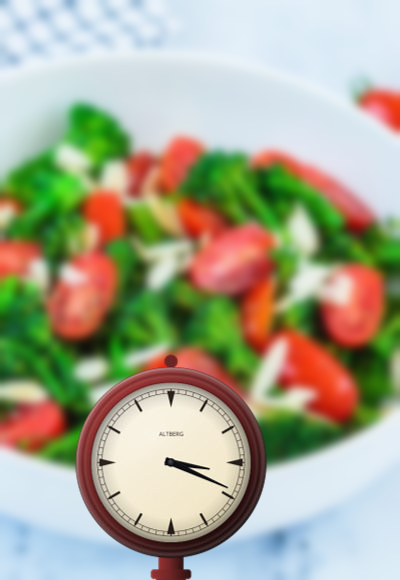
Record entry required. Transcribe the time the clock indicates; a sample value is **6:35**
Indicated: **3:19**
